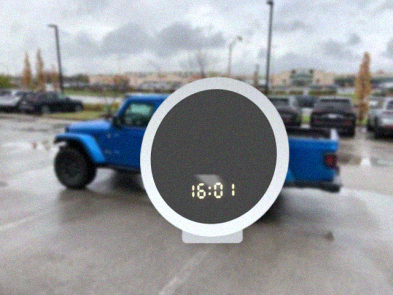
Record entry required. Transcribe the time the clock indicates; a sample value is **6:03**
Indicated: **16:01**
